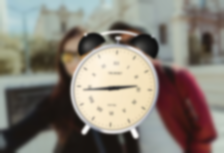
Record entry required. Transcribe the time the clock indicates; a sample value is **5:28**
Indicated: **2:44**
